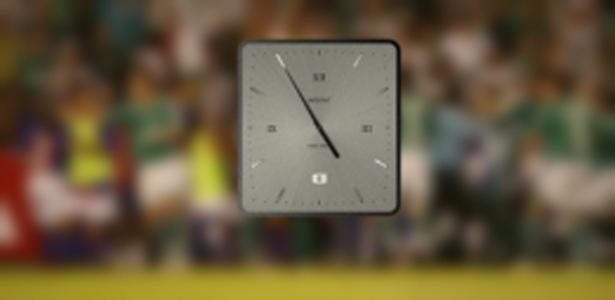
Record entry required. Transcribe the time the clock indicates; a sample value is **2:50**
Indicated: **4:55**
